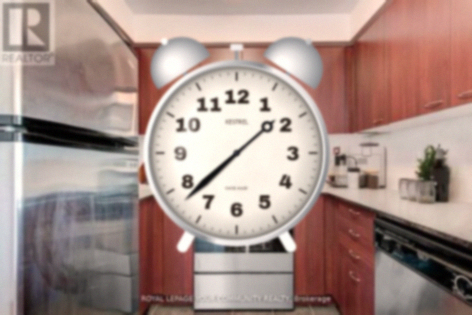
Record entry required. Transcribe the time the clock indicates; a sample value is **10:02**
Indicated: **1:38**
